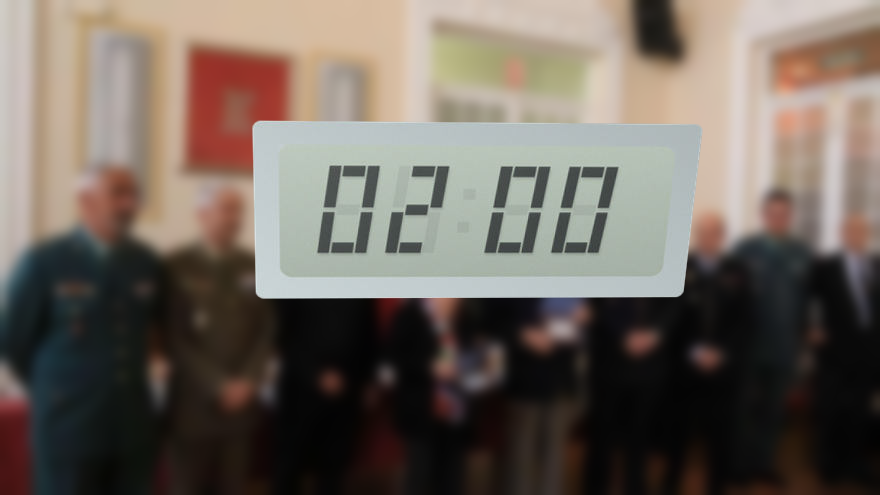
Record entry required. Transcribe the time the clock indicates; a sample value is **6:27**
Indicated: **2:00**
